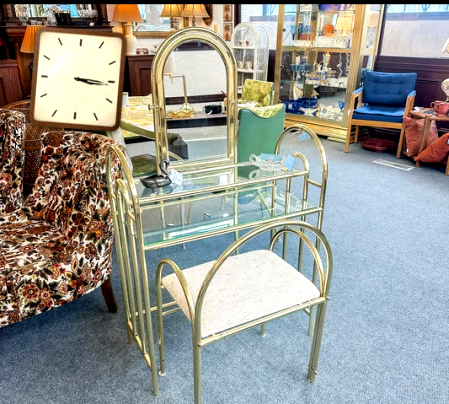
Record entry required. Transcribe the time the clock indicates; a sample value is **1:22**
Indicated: **3:16**
